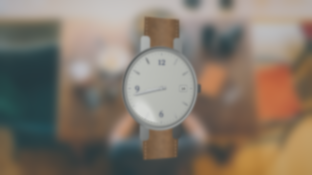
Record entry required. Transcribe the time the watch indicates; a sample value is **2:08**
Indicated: **8:43**
